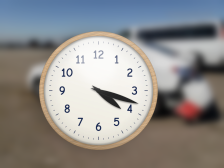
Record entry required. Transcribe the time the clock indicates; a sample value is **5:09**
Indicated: **4:18**
